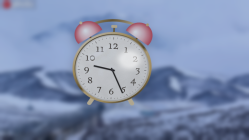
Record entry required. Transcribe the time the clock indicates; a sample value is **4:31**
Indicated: **9:26**
